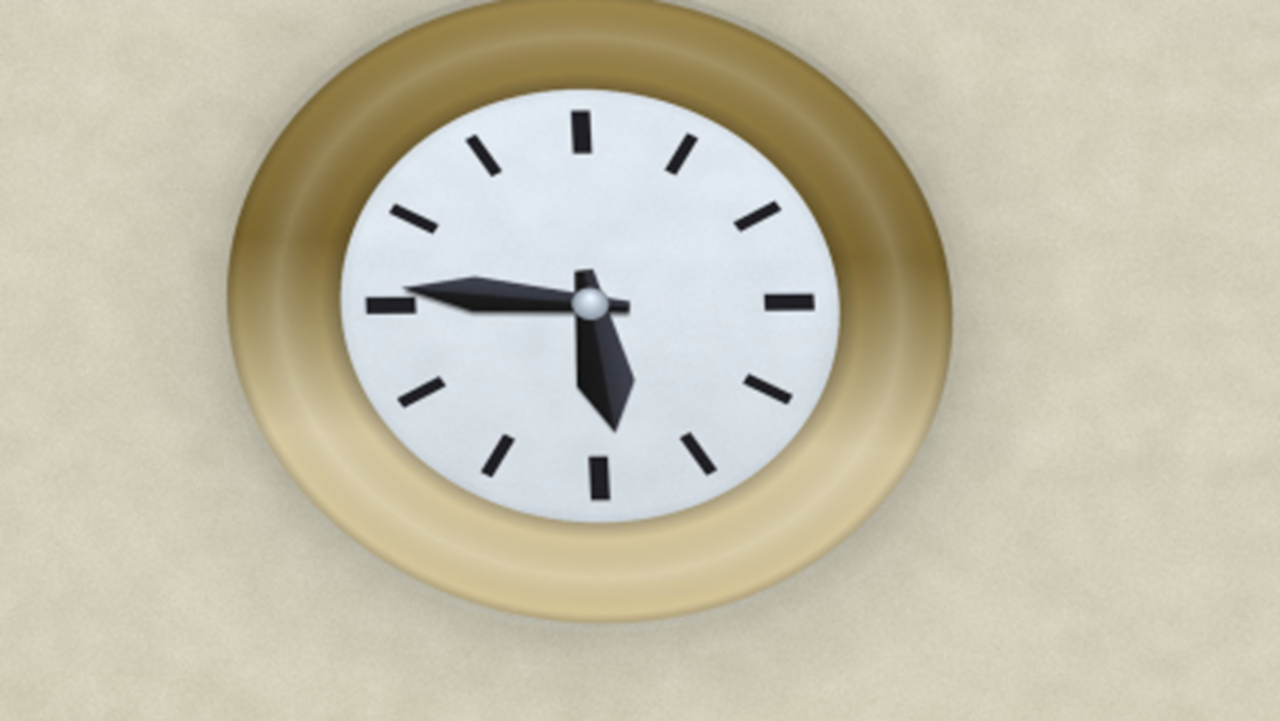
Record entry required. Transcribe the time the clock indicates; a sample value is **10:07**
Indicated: **5:46**
